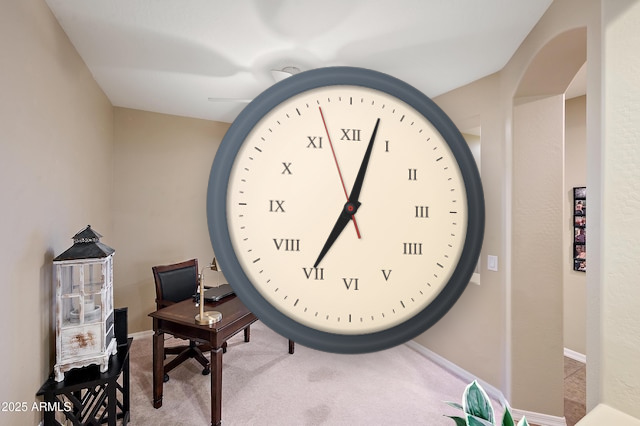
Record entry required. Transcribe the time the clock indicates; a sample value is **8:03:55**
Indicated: **7:02:57**
